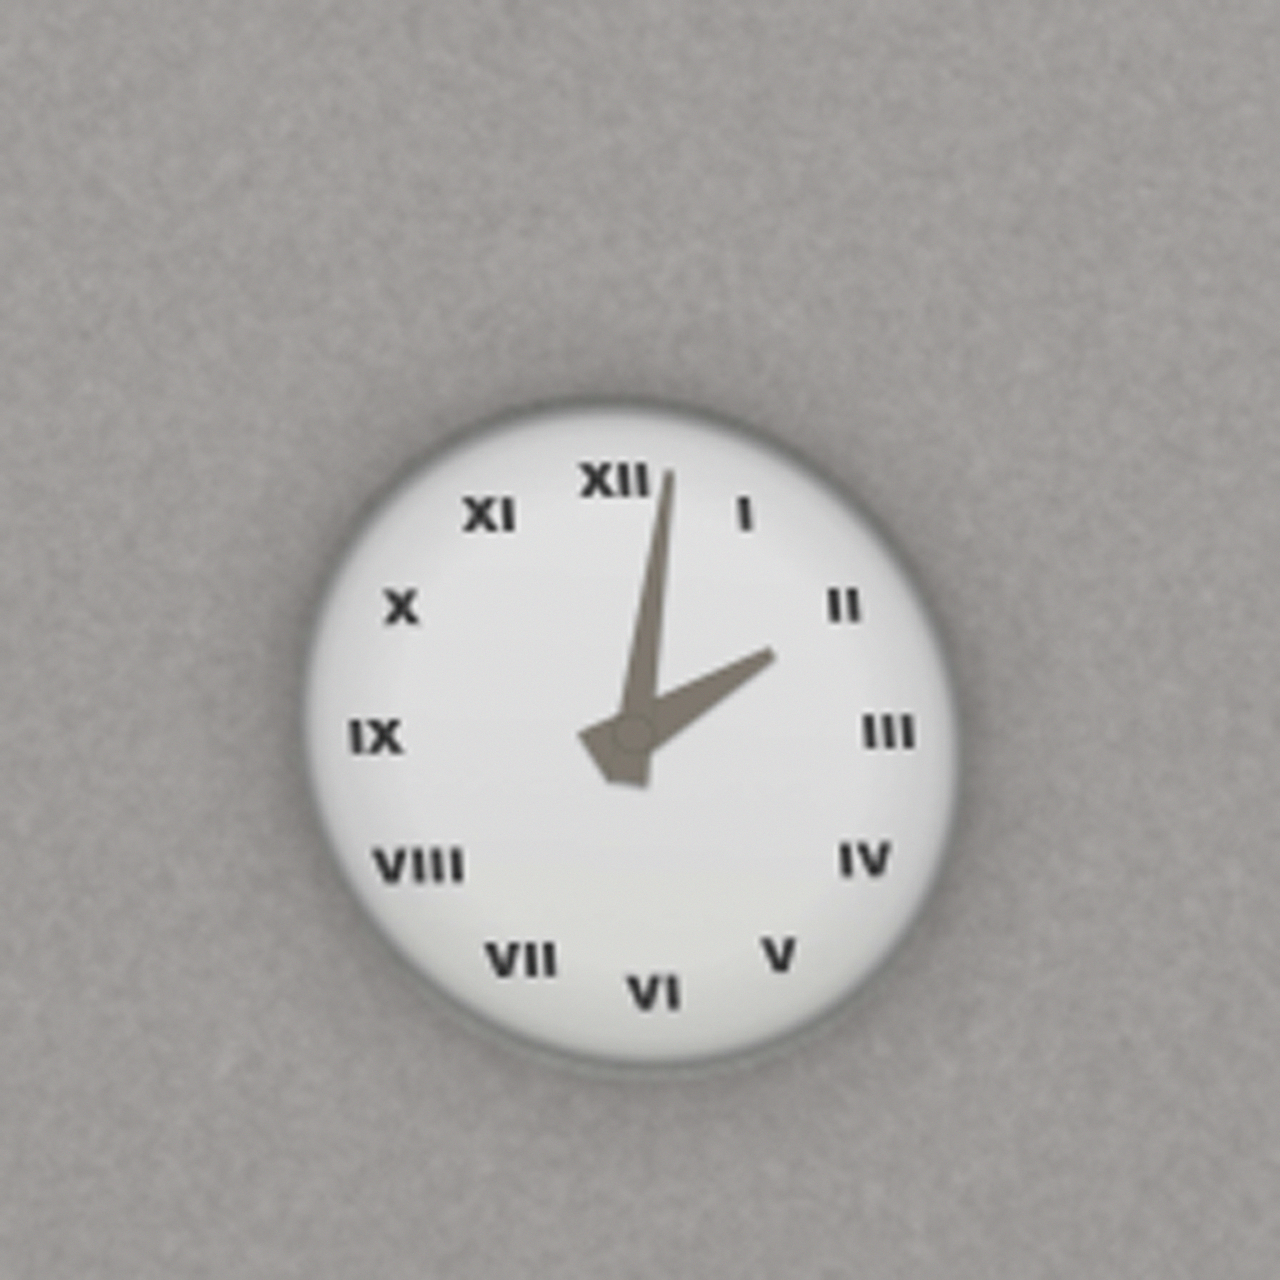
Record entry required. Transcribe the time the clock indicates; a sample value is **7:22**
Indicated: **2:02**
